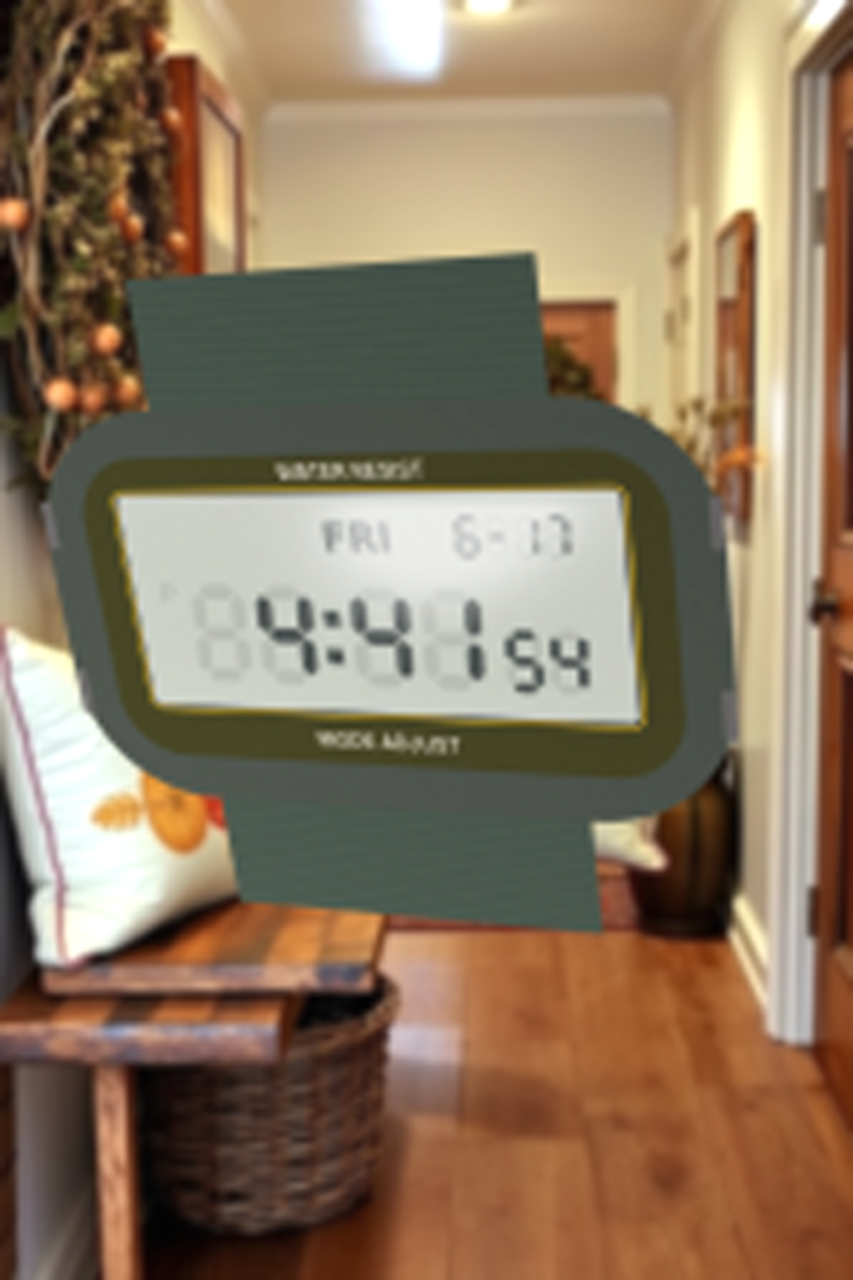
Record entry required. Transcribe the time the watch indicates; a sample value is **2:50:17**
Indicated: **4:41:54**
